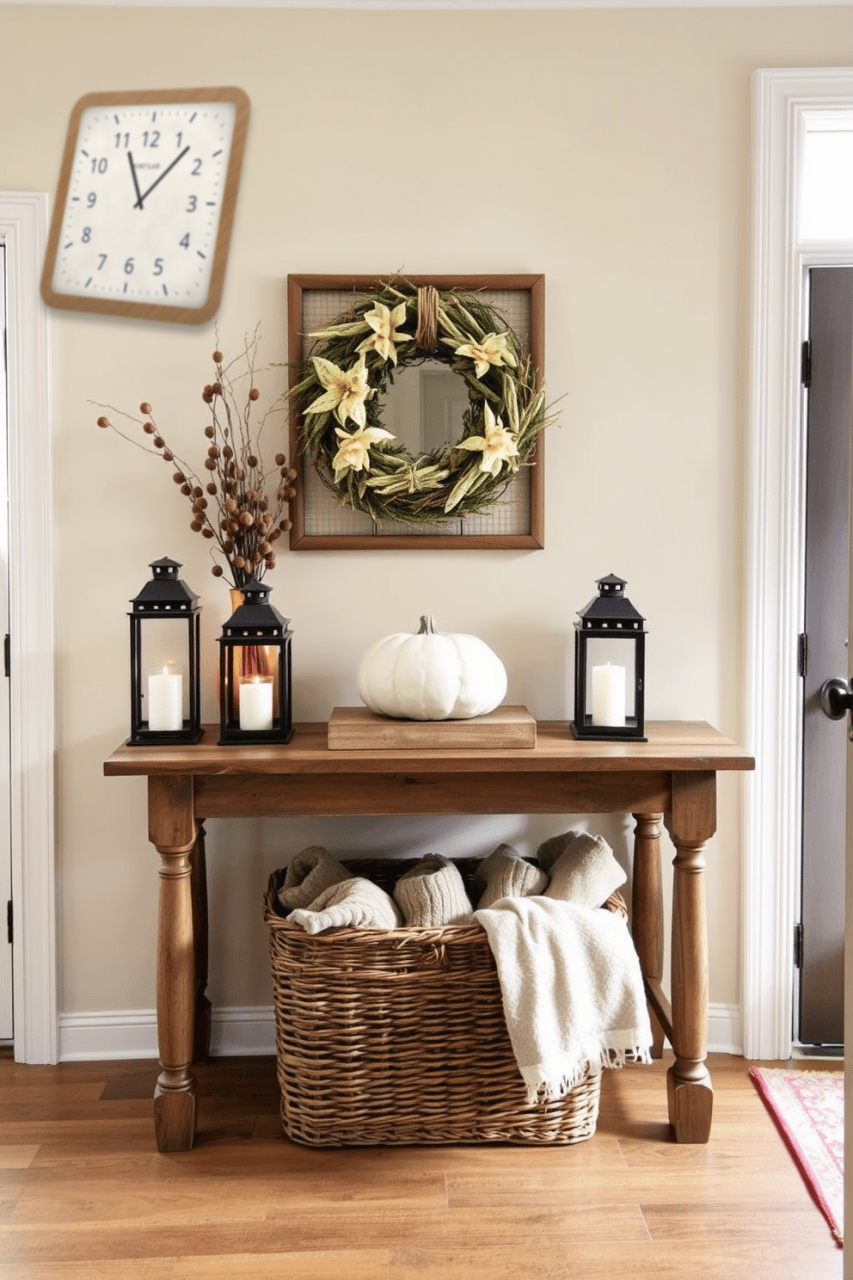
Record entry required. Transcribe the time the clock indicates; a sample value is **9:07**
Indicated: **11:07**
